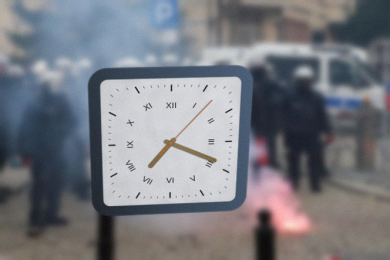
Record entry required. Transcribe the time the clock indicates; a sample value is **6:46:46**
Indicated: **7:19:07**
